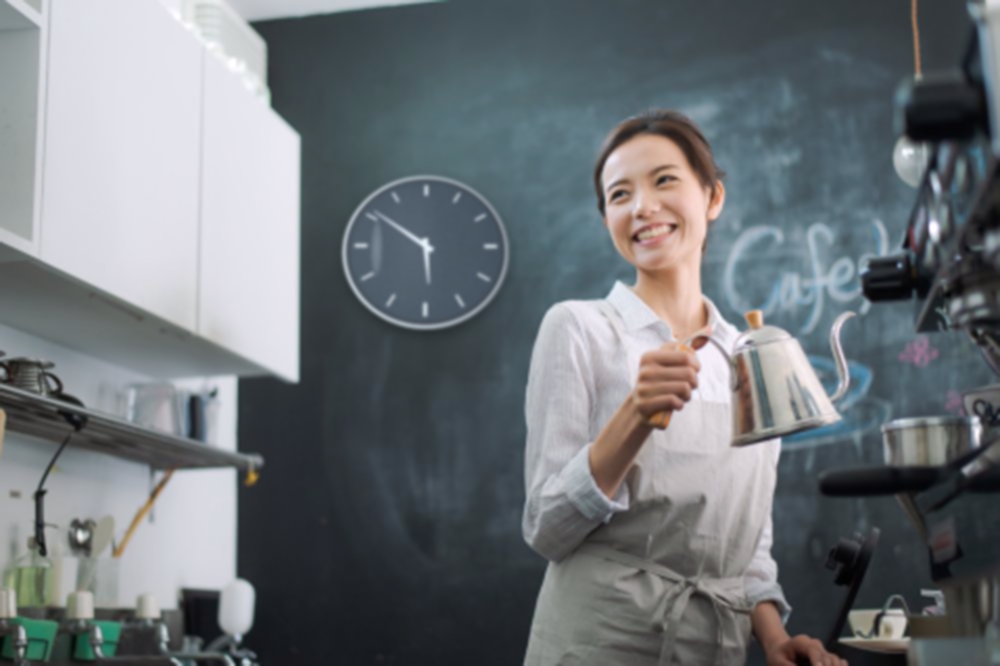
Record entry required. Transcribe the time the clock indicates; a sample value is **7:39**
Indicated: **5:51**
